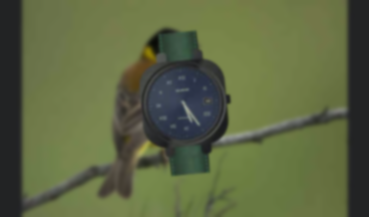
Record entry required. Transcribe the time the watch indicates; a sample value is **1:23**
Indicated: **5:25**
